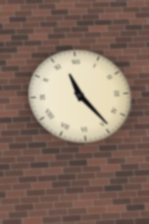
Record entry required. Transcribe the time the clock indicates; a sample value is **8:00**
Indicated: **11:24**
